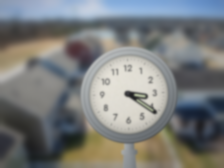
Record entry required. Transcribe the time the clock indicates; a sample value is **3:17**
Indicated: **3:21**
